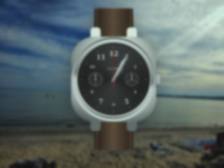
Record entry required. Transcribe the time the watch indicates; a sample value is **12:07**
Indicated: **1:05**
